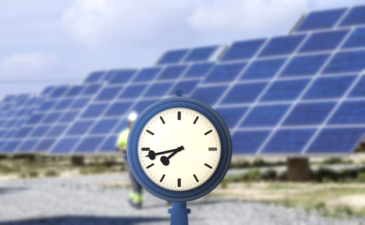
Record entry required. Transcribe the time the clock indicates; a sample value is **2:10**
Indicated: **7:43**
